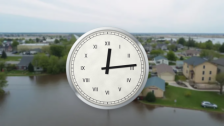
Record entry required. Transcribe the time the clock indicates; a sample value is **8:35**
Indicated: **12:14**
